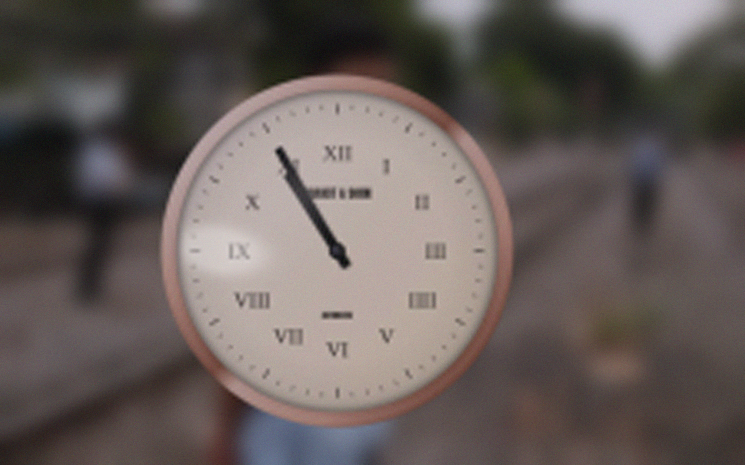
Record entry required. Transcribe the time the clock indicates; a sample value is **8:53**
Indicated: **10:55**
